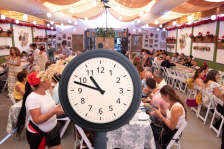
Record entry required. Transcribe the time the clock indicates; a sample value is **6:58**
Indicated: **10:48**
